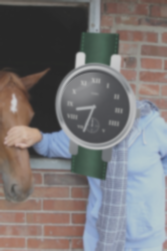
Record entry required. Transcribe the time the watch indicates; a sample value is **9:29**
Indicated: **8:33**
